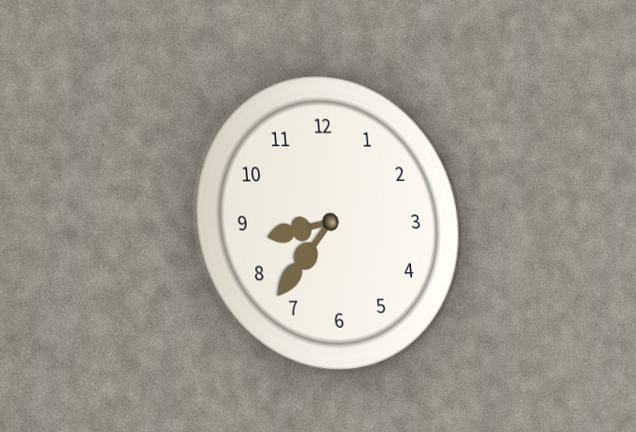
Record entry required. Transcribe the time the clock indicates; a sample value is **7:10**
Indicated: **8:37**
